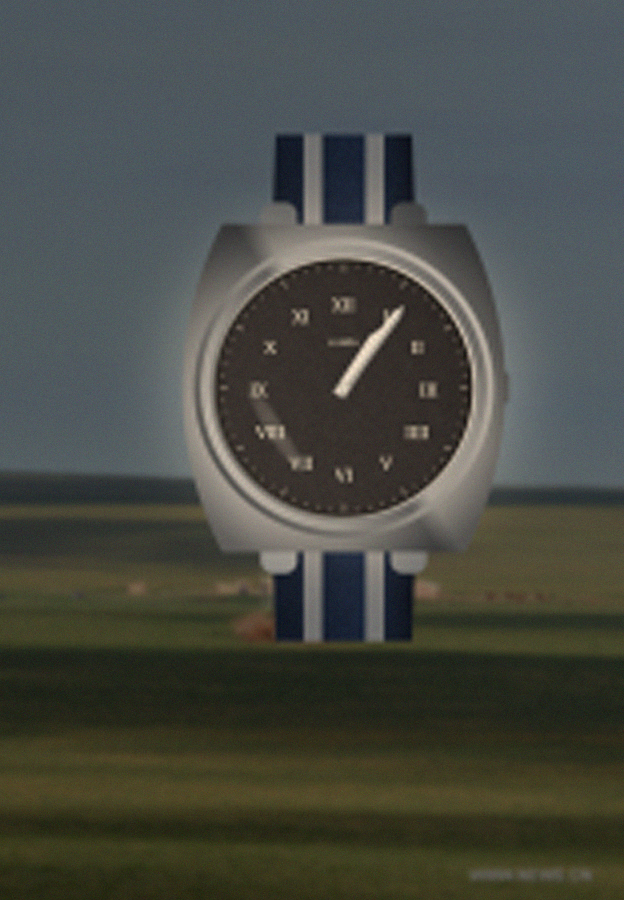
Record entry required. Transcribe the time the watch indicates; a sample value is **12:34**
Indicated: **1:06**
